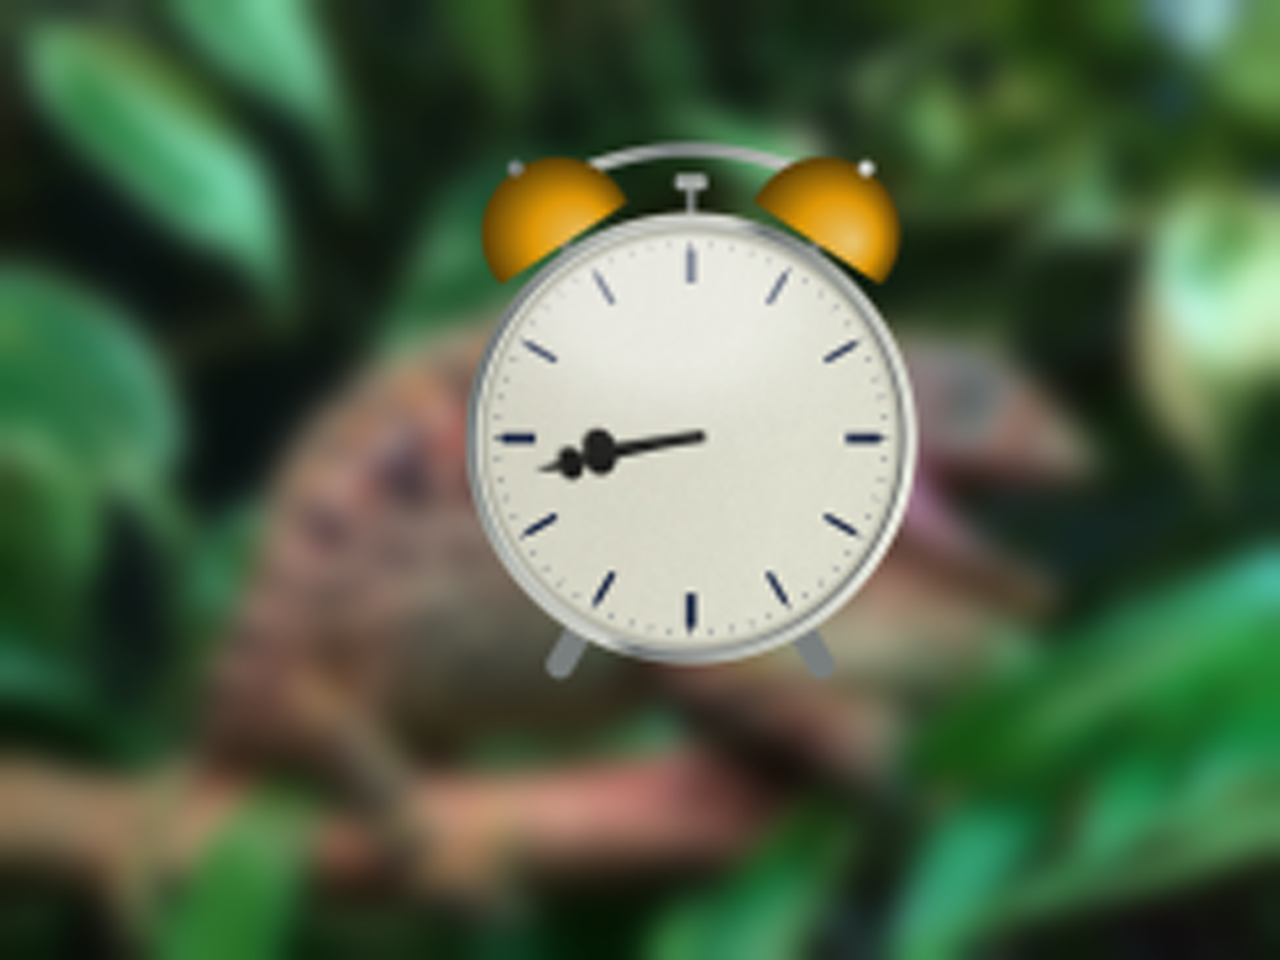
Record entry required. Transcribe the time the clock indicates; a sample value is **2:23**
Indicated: **8:43**
